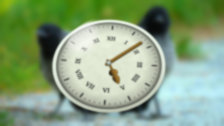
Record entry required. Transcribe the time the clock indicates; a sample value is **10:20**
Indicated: **5:08**
